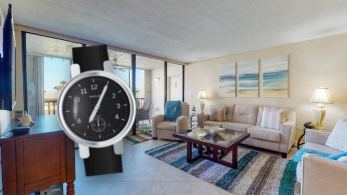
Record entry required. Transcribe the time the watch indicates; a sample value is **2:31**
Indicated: **7:05**
